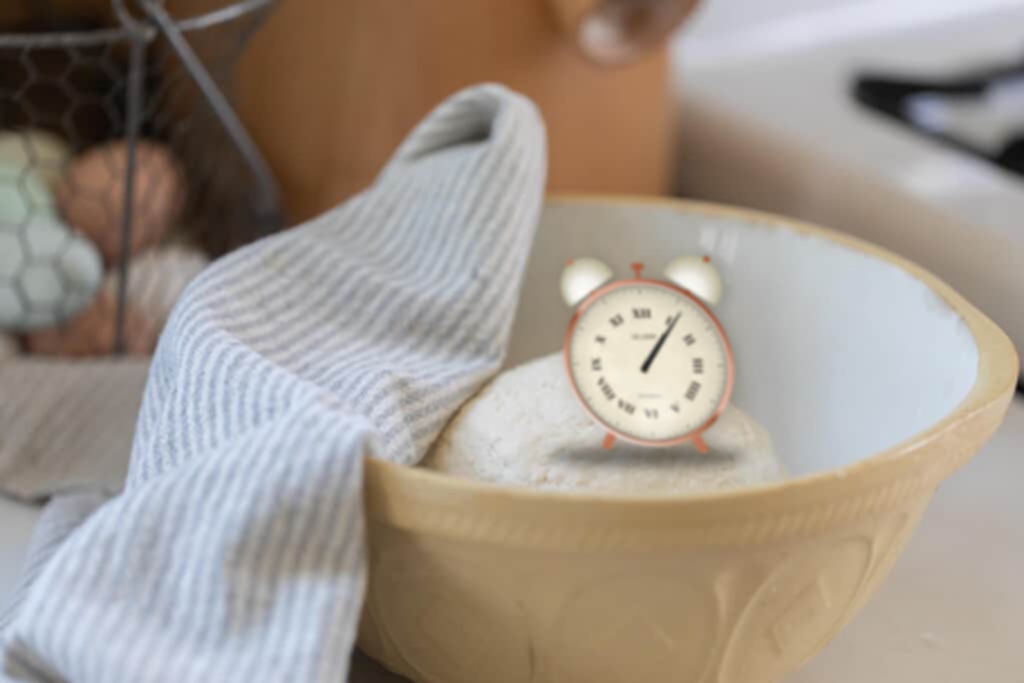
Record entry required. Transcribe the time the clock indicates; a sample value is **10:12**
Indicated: **1:06**
